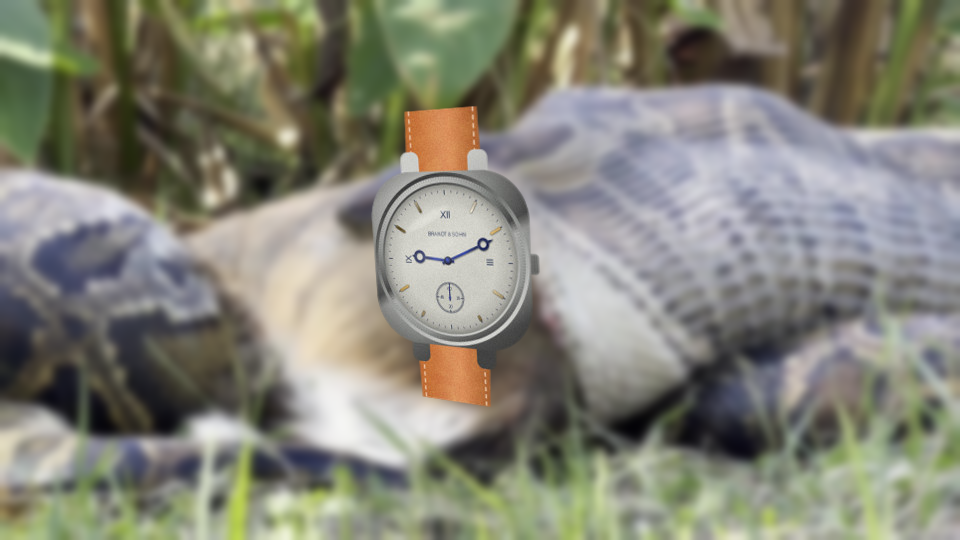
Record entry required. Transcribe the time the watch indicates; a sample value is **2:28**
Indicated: **9:11**
